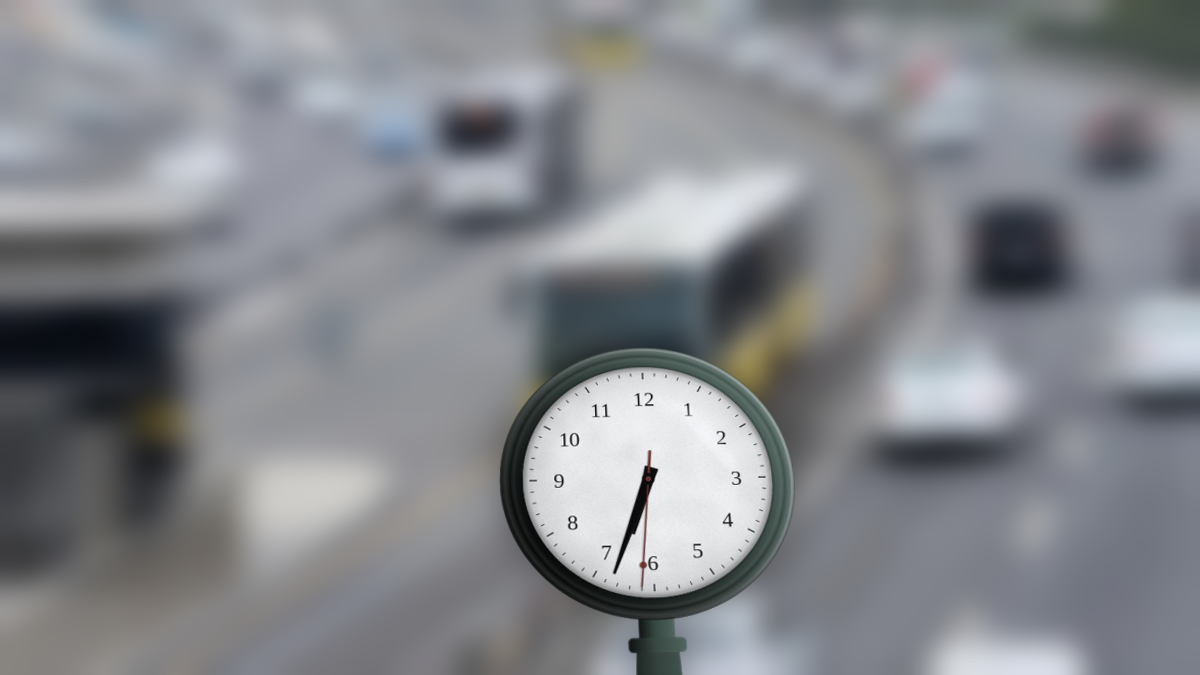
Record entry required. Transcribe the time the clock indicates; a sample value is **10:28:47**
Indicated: **6:33:31**
